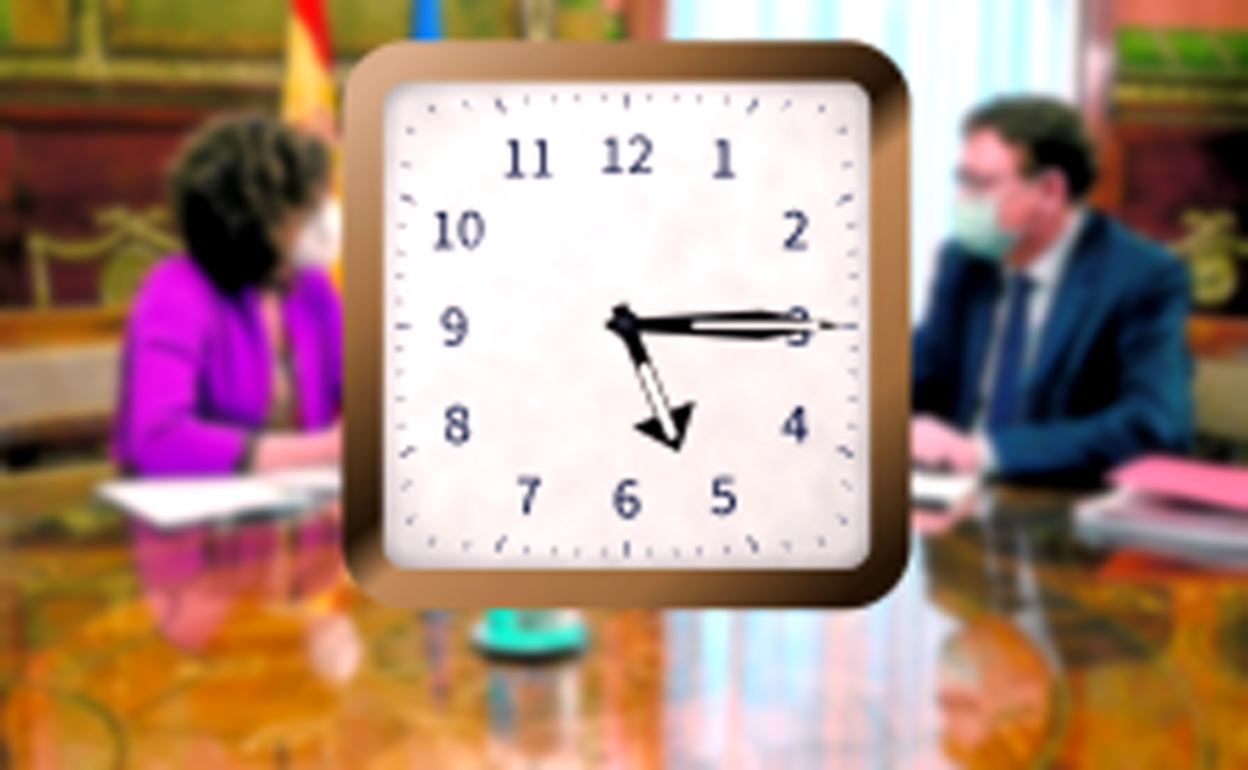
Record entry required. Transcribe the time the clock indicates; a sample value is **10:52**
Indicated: **5:15**
